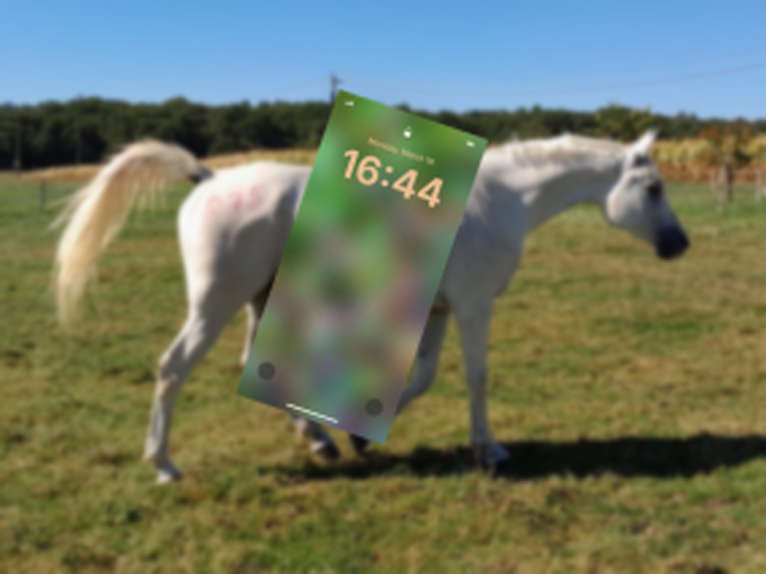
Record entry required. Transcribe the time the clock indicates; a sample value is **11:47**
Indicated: **16:44**
